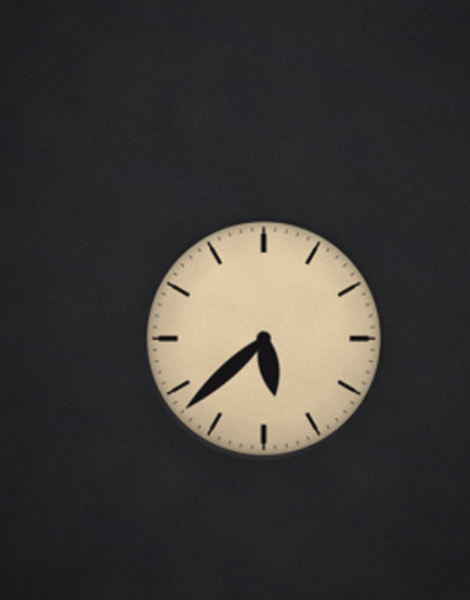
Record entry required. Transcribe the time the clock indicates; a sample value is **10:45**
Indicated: **5:38**
